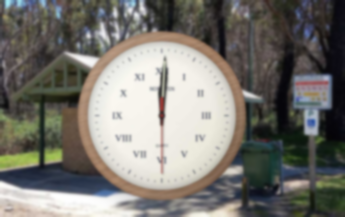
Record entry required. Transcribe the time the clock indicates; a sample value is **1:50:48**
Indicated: **12:00:30**
